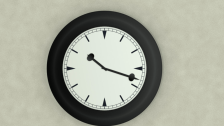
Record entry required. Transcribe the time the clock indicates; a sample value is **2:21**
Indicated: **10:18**
